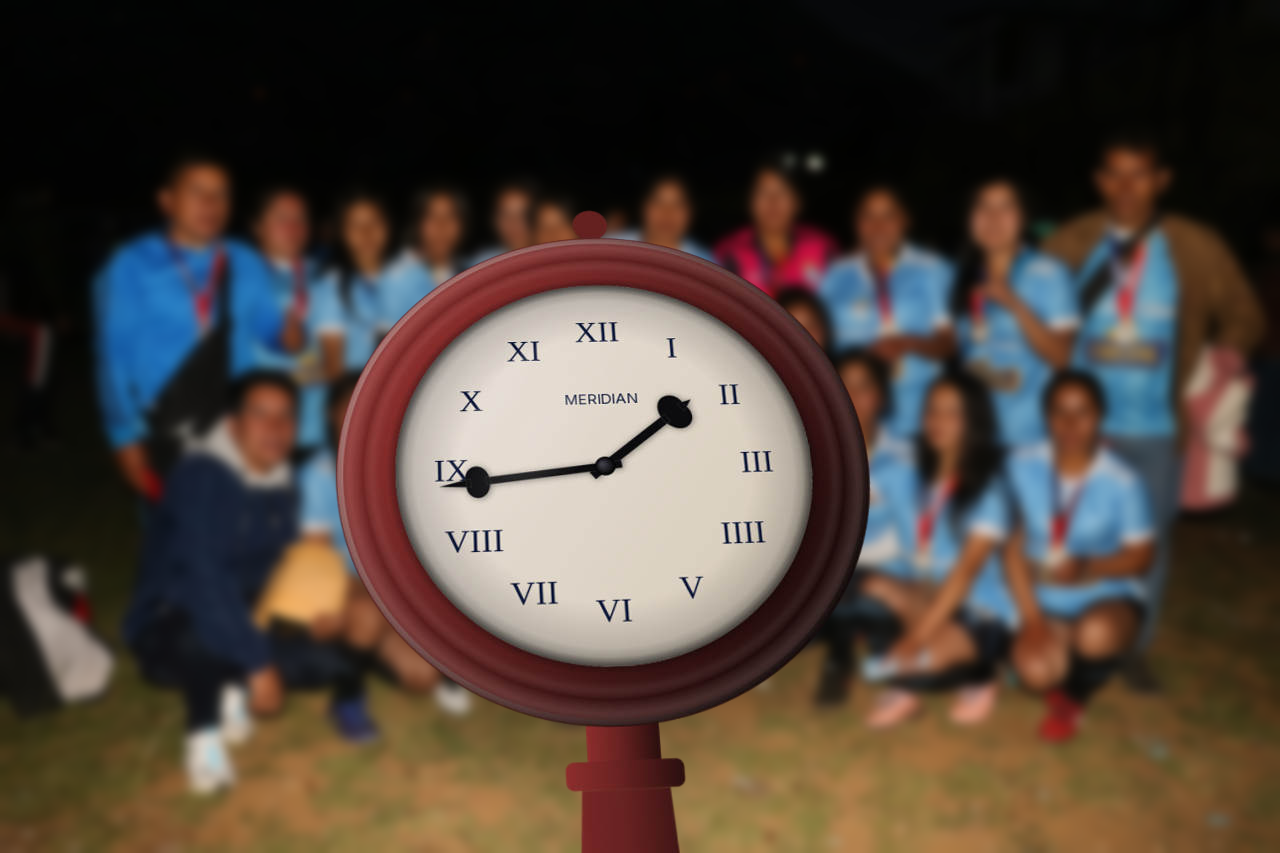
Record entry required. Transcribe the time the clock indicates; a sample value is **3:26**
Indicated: **1:44**
